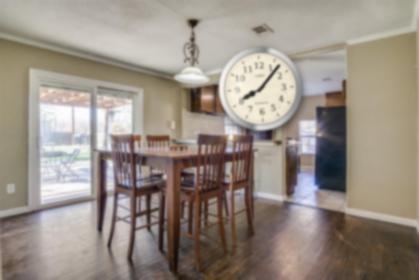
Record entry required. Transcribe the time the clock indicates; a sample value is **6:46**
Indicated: **8:07**
